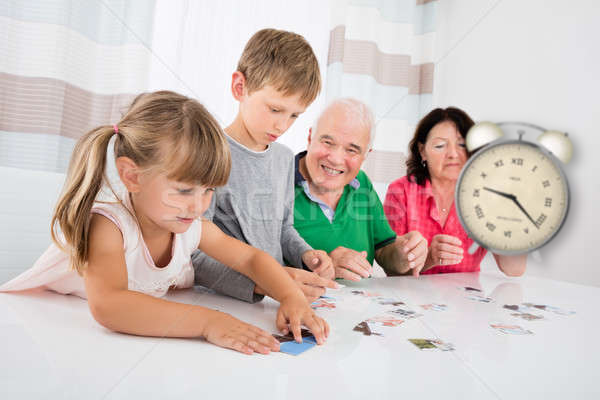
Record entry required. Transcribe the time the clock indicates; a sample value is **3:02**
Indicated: **9:22**
